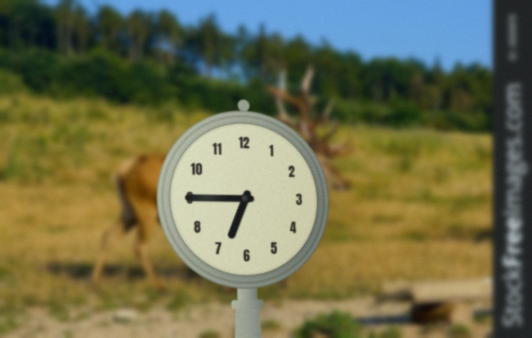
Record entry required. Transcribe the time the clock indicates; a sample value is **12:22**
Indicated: **6:45**
